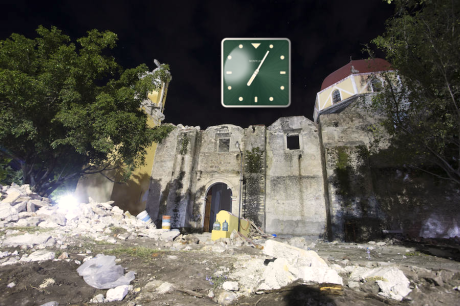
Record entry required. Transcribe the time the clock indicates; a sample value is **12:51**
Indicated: **7:05**
